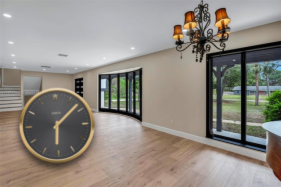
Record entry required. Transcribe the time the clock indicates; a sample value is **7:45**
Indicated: **6:08**
